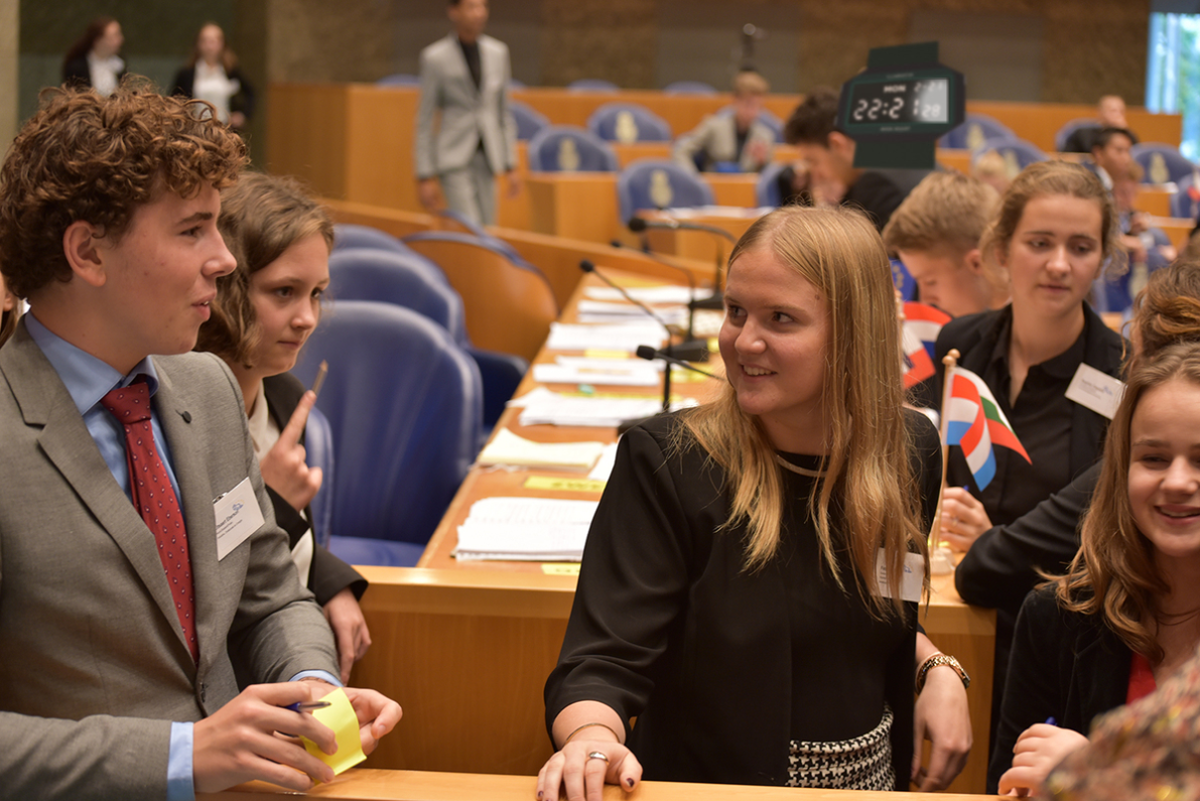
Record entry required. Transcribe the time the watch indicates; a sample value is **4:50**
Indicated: **22:21**
